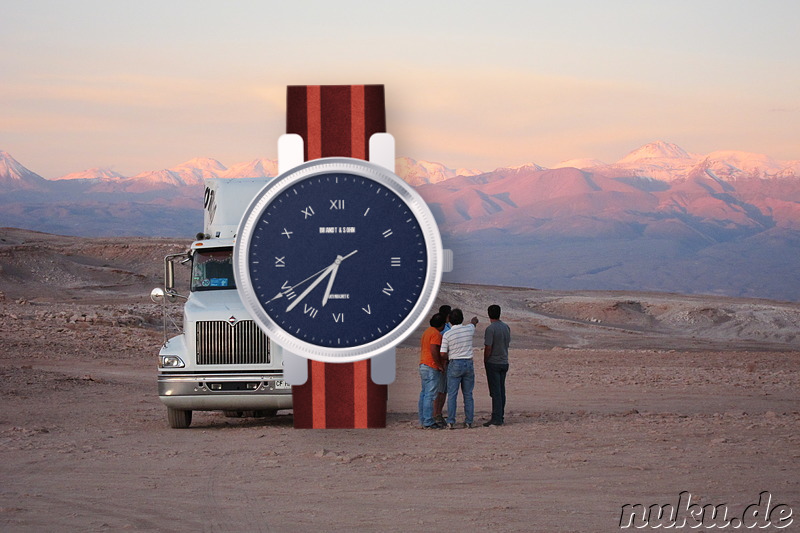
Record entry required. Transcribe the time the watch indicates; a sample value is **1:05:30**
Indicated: **6:37:40**
